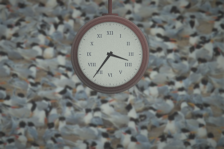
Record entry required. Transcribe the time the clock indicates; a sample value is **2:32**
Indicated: **3:36**
